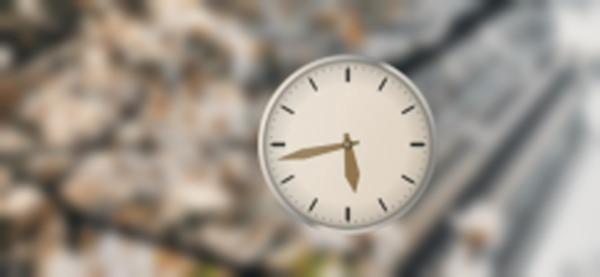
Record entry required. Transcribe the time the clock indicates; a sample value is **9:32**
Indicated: **5:43**
